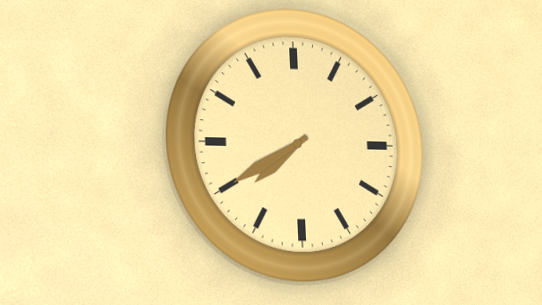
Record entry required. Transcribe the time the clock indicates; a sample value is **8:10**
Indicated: **7:40**
